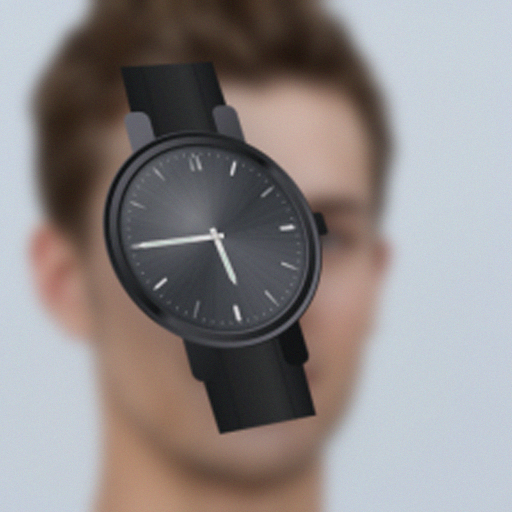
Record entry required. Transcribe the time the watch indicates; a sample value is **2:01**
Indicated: **5:45**
